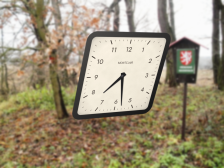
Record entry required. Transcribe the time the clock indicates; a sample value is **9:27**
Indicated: **7:28**
